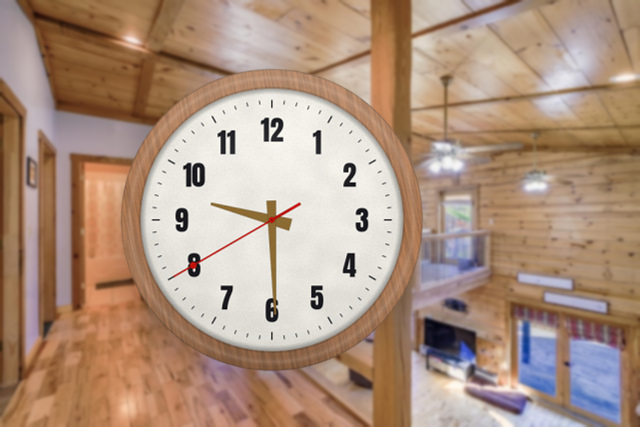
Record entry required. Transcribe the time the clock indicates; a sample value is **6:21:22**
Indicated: **9:29:40**
